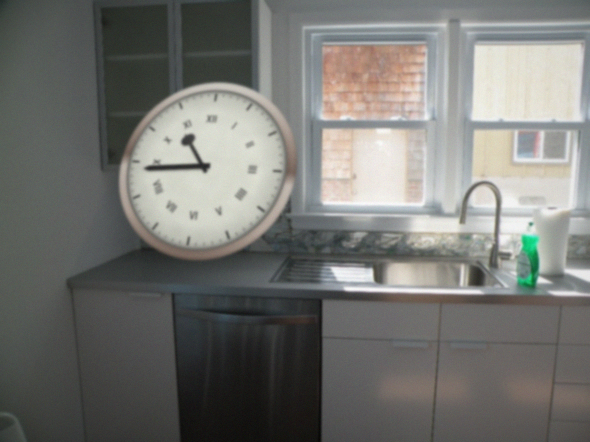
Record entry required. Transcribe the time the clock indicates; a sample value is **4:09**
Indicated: **10:44**
